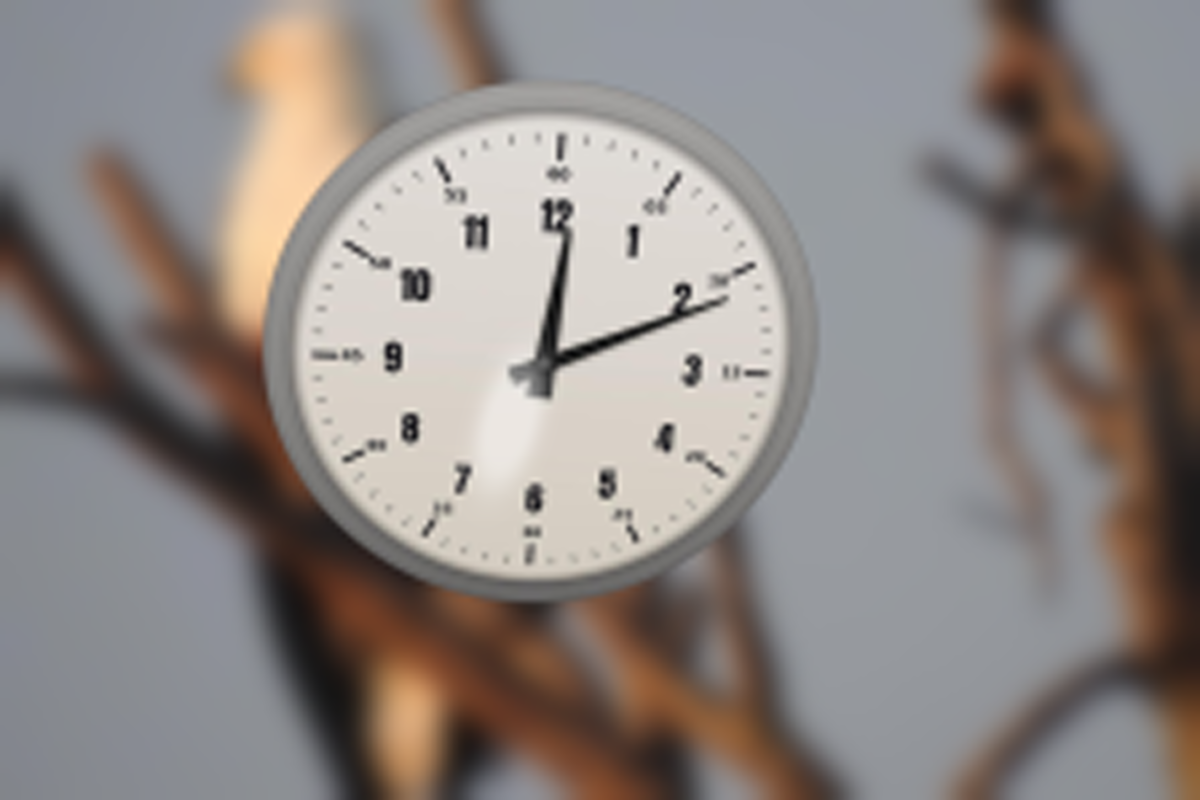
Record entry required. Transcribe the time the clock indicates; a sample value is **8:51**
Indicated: **12:11**
